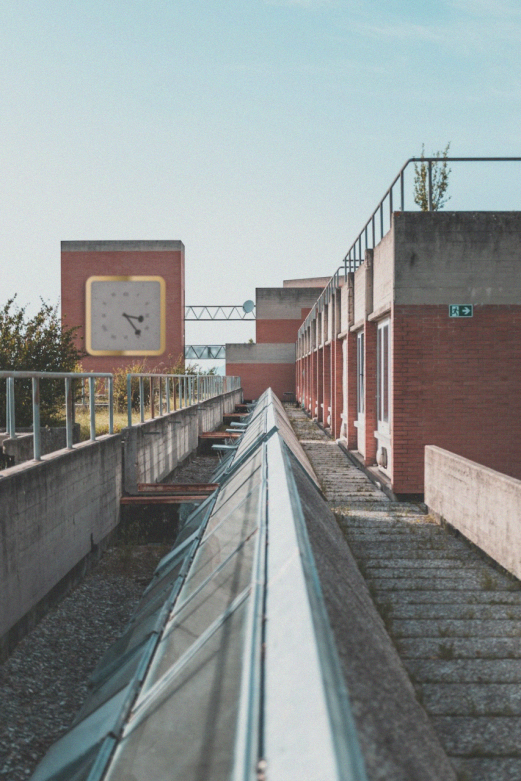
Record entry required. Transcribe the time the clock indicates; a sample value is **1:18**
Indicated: **3:24**
